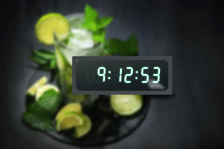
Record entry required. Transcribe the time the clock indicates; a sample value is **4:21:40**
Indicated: **9:12:53**
